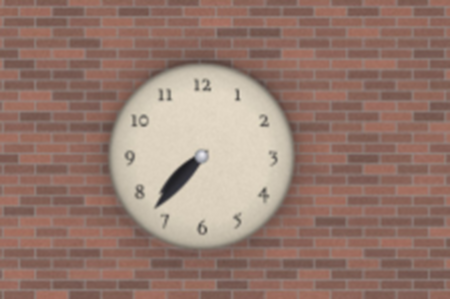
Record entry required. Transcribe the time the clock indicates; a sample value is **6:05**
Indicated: **7:37**
